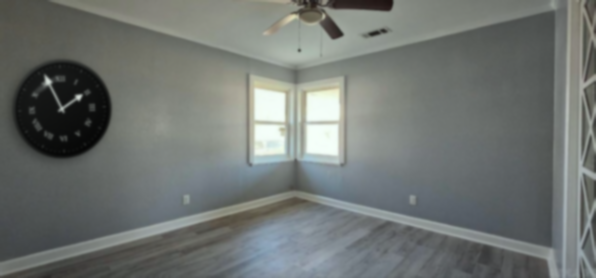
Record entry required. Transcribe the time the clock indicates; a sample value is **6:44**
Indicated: **1:56**
